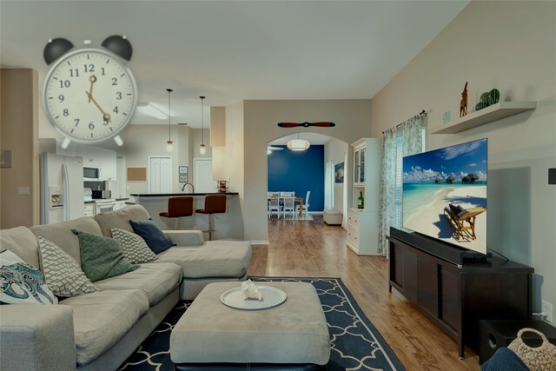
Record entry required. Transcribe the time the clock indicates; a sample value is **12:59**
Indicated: **12:24**
